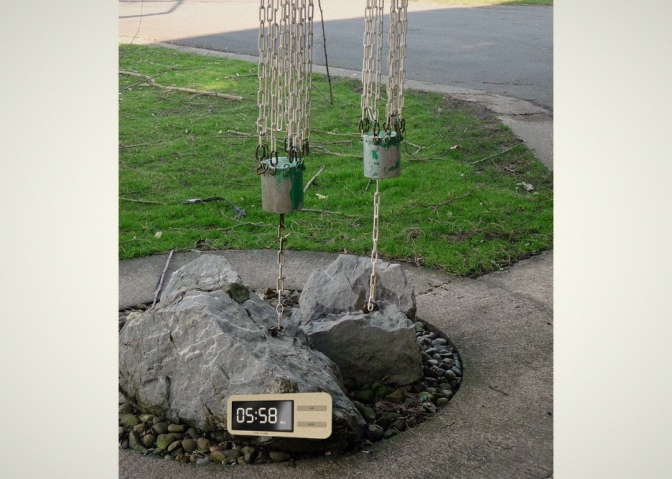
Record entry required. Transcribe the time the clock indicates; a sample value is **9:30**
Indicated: **5:58**
